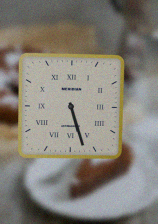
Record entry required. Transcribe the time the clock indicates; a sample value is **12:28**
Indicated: **5:27**
